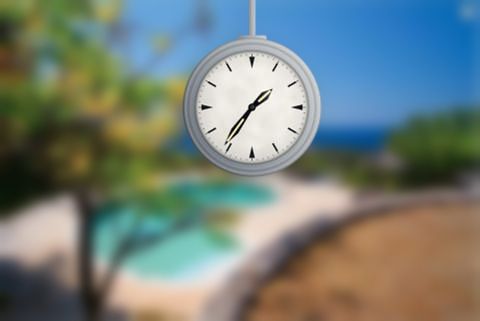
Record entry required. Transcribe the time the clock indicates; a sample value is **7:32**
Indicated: **1:36**
